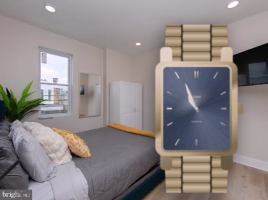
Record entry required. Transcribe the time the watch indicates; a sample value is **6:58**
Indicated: **10:56**
